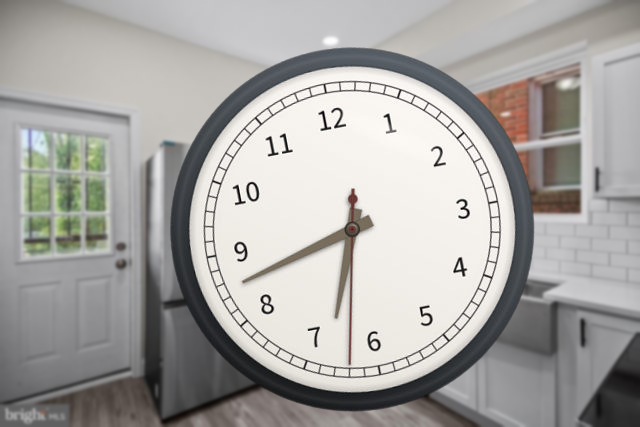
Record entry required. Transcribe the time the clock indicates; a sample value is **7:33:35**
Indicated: **6:42:32**
